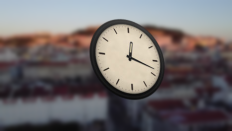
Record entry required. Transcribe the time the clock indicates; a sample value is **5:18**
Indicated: **12:18**
